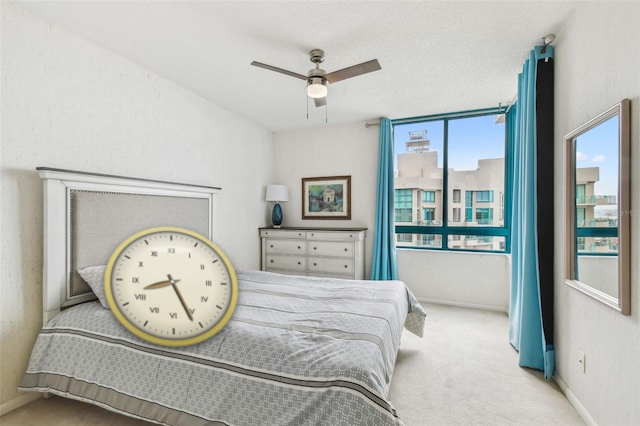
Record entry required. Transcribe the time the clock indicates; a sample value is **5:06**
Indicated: **8:26**
